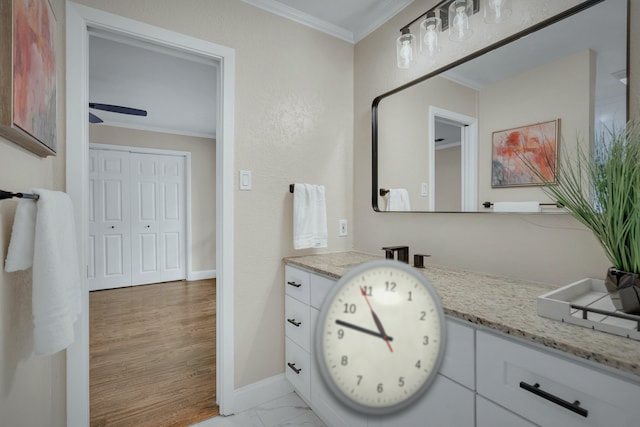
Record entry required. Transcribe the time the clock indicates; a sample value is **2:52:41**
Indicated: **10:46:54**
